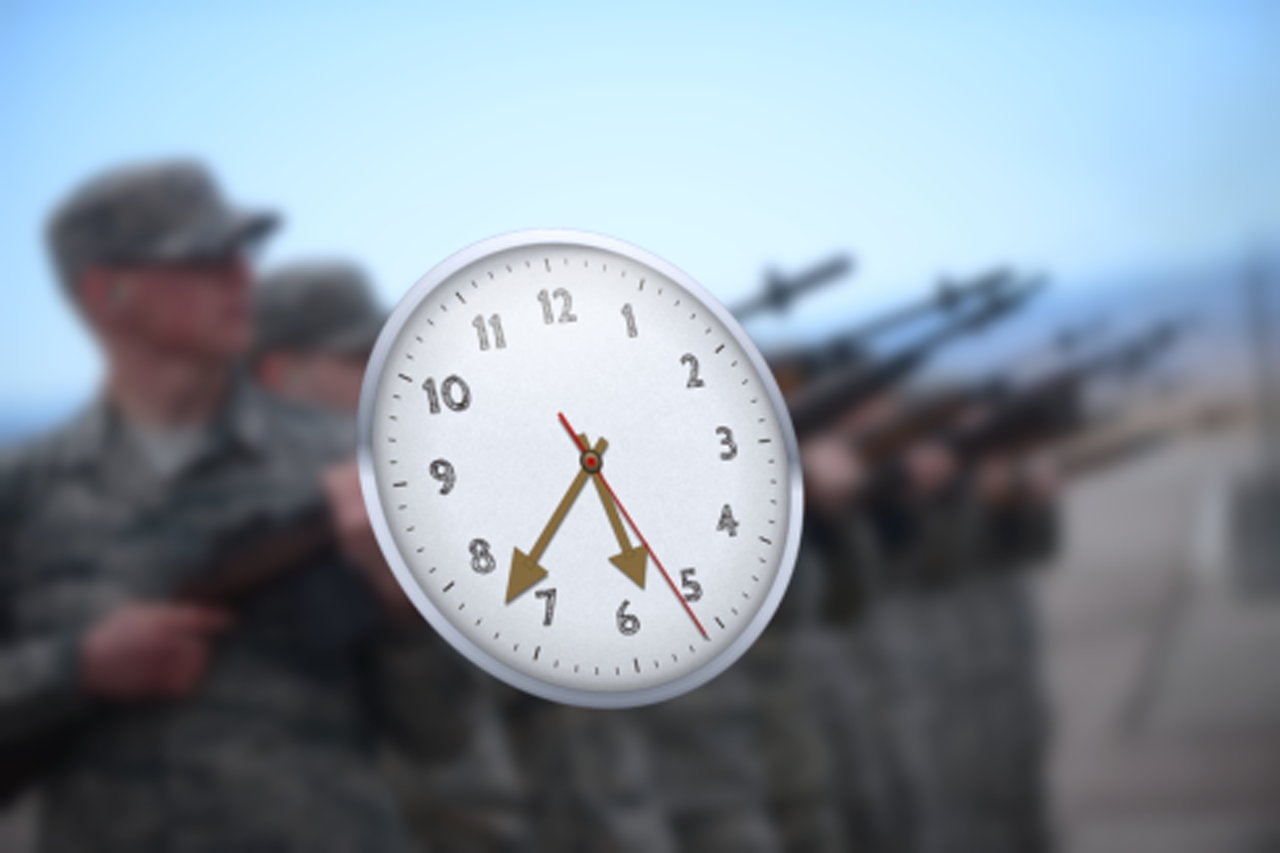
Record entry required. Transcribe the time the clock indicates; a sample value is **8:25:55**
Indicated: **5:37:26**
